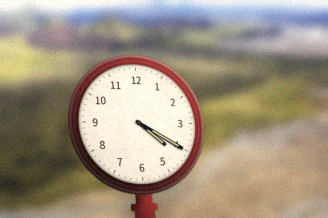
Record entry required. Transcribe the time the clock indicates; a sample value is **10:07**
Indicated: **4:20**
